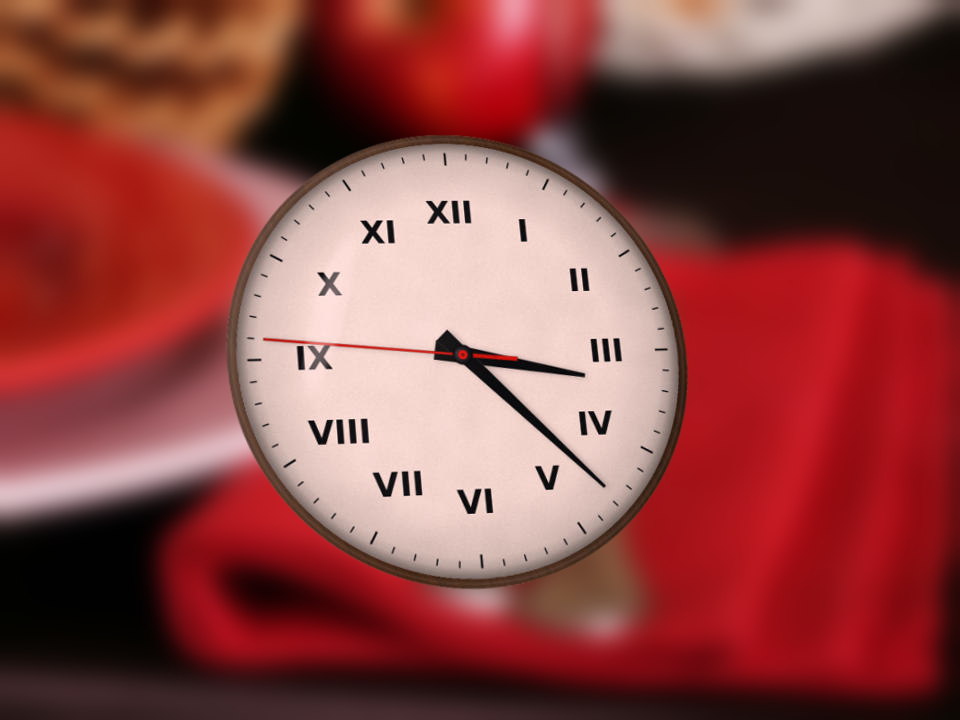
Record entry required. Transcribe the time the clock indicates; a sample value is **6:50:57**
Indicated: **3:22:46**
